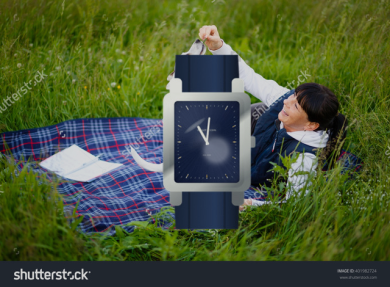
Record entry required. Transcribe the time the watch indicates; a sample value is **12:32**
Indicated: **11:01**
